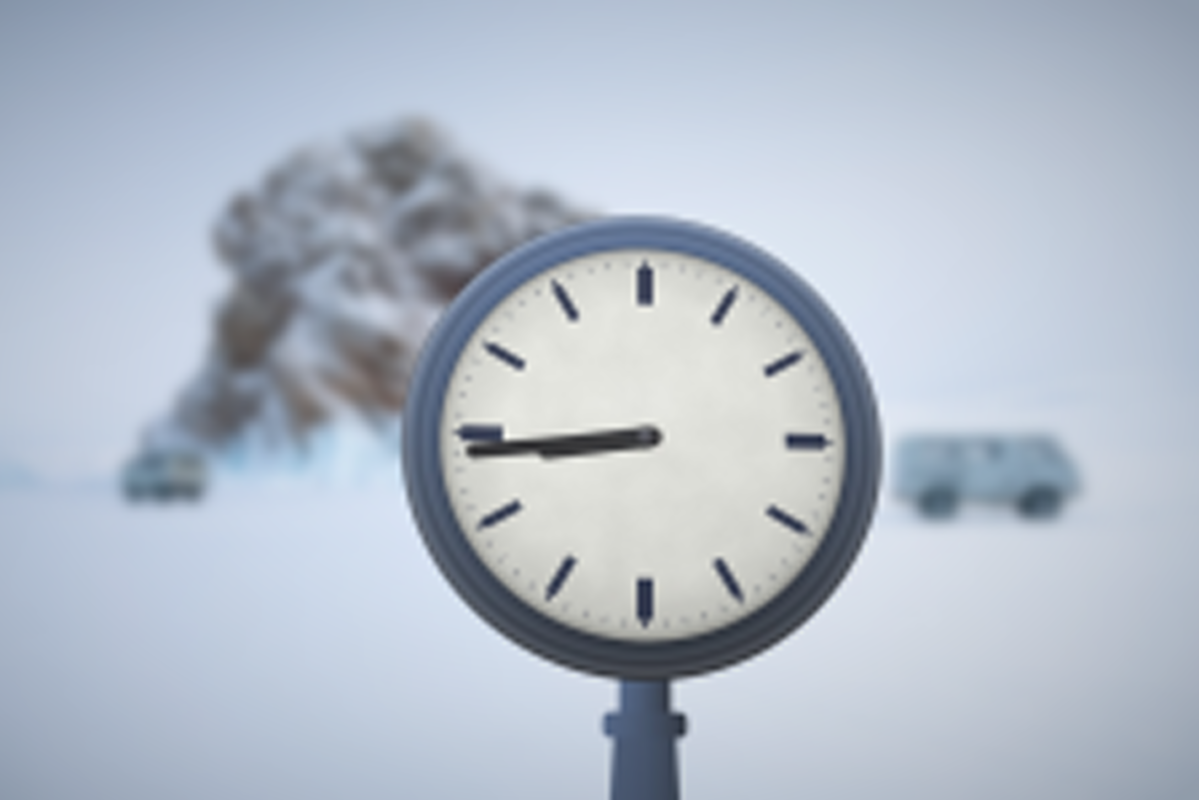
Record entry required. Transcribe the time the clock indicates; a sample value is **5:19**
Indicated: **8:44**
